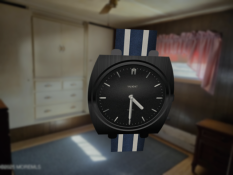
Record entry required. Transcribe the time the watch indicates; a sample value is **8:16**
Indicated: **4:30**
